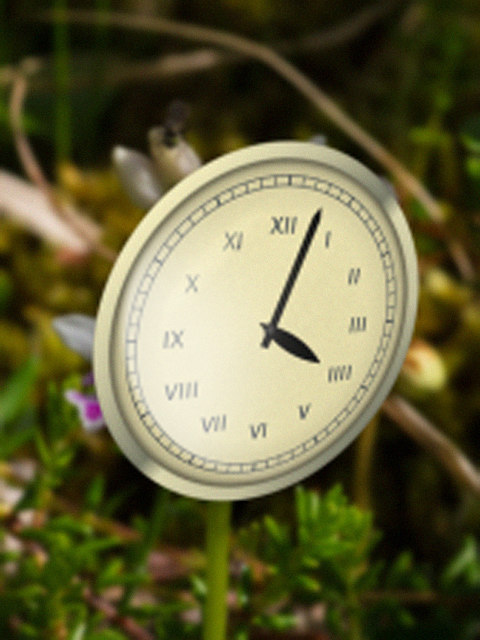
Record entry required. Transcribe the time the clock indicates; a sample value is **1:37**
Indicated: **4:03**
